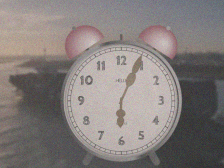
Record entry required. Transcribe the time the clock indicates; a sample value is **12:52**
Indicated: **6:04**
